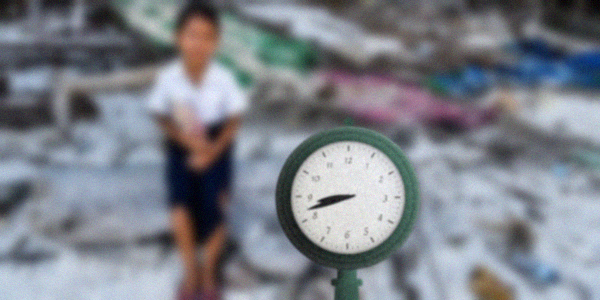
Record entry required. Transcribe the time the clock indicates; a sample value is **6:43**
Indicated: **8:42**
